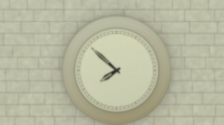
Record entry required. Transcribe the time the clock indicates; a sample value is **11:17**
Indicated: **7:52**
